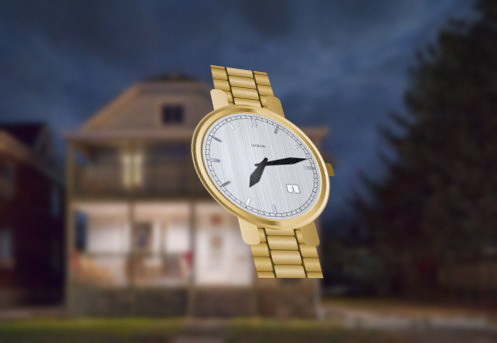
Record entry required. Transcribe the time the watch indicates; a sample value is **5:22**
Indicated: **7:13**
